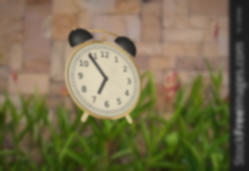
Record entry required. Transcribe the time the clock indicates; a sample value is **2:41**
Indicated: **6:54**
